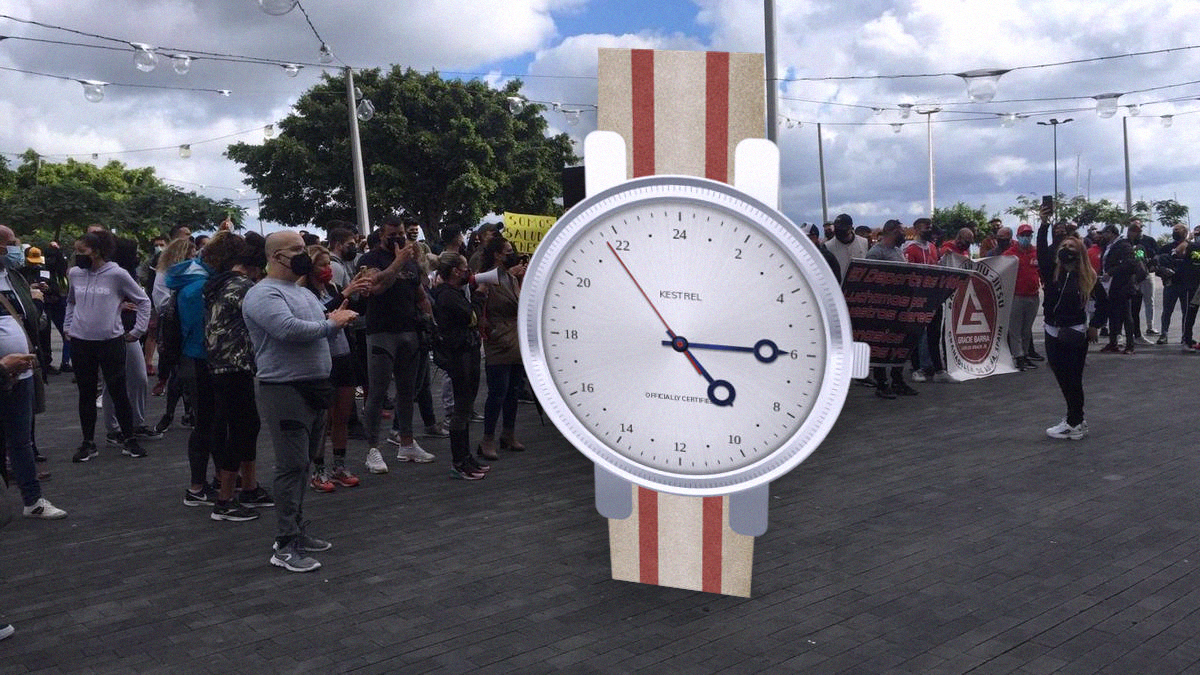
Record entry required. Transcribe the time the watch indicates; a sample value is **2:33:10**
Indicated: **9:14:54**
